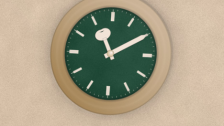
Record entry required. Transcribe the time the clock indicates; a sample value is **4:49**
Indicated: **11:10**
